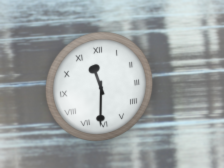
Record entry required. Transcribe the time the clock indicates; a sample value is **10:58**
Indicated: **11:31**
